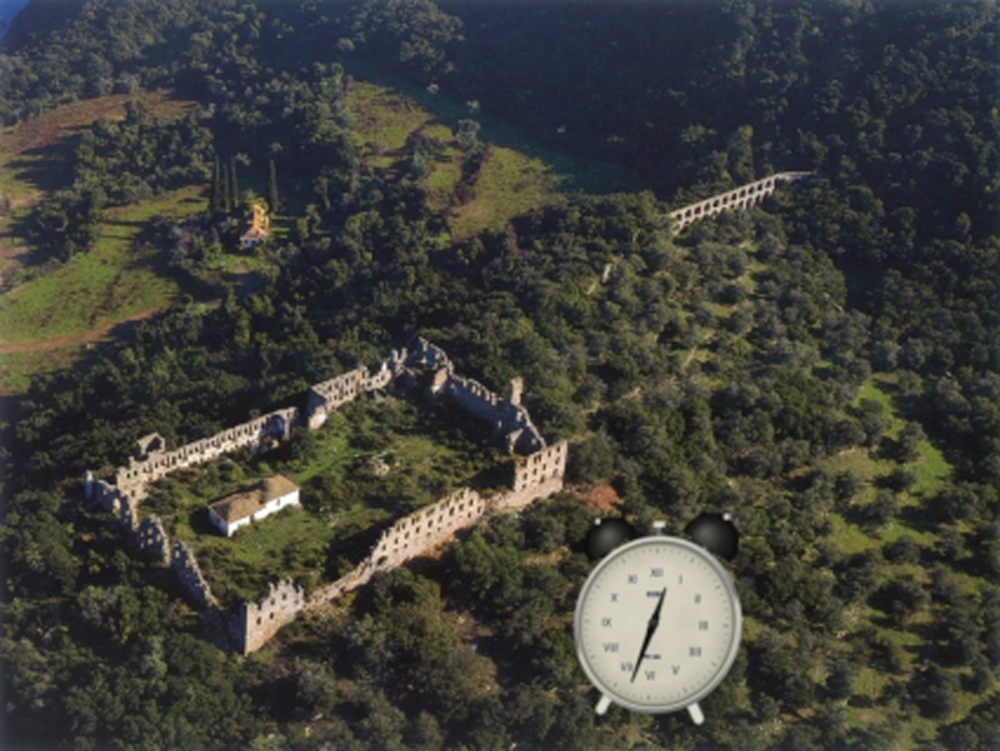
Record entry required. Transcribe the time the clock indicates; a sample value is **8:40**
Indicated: **12:33**
